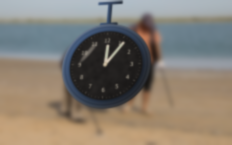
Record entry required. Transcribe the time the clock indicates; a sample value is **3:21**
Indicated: **12:06**
